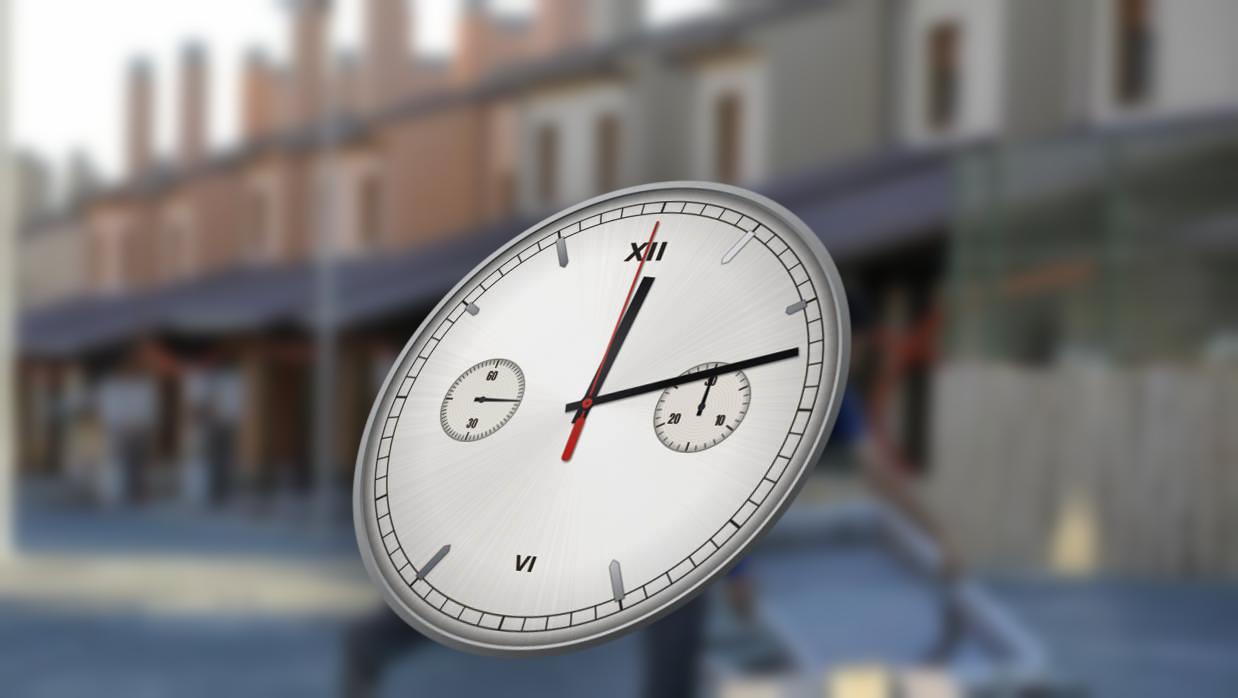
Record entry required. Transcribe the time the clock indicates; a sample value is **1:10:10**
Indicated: **12:12:15**
